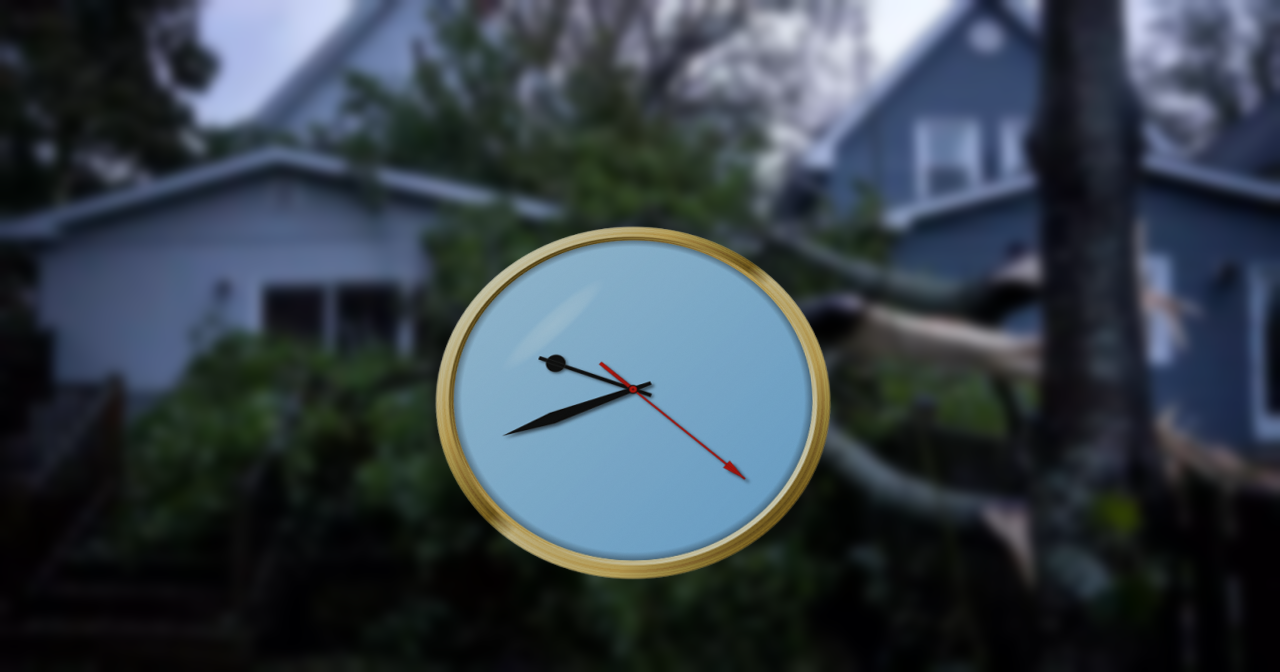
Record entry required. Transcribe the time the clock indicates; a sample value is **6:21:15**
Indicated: **9:41:22**
